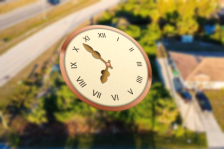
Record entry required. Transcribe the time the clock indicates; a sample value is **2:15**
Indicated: **6:53**
